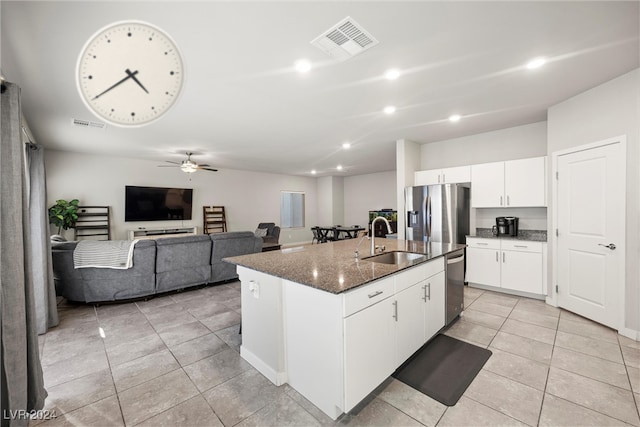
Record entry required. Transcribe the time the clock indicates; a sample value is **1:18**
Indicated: **4:40**
